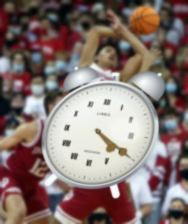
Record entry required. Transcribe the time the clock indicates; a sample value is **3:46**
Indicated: **4:20**
